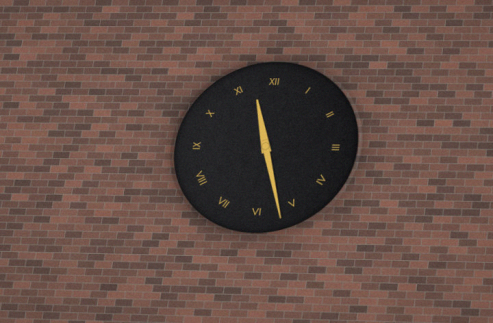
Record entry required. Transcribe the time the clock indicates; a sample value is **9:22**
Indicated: **11:27**
